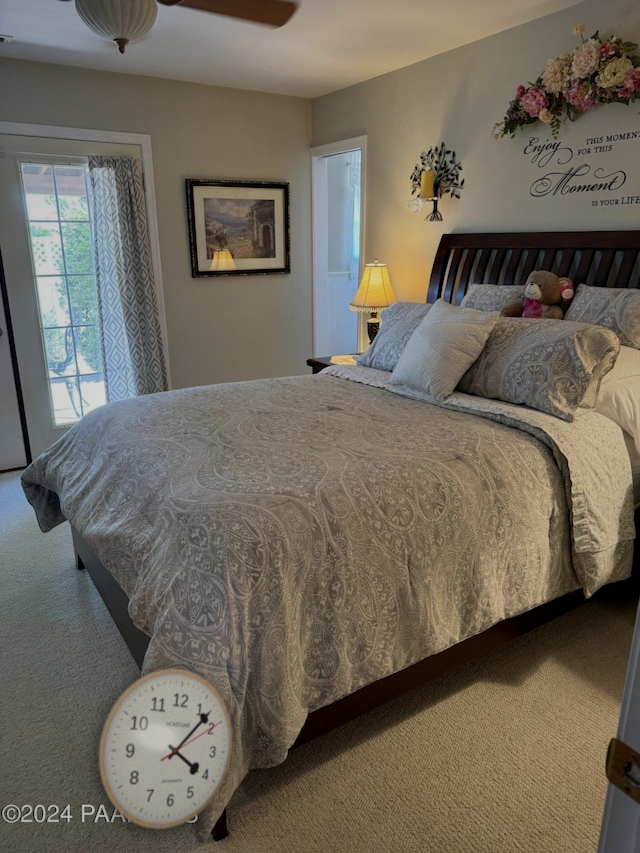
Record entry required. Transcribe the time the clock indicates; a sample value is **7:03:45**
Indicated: **4:07:10**
